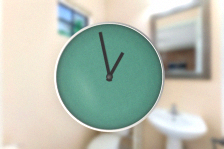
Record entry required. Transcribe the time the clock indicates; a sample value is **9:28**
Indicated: **12:58**
